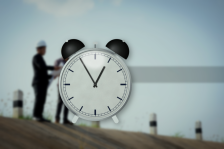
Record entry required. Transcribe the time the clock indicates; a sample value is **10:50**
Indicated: **12:55**
